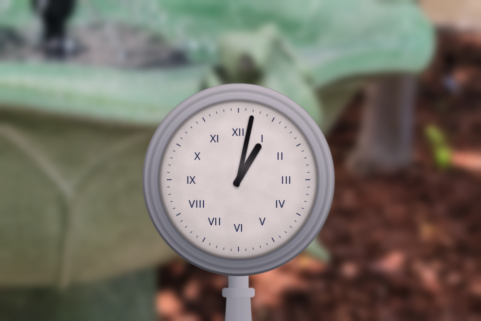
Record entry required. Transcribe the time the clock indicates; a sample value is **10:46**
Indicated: **1:02**
